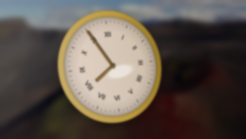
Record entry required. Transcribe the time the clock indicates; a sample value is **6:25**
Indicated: **7:55**
